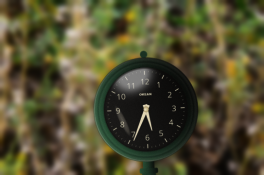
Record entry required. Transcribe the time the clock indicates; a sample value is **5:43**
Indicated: **5:34**
